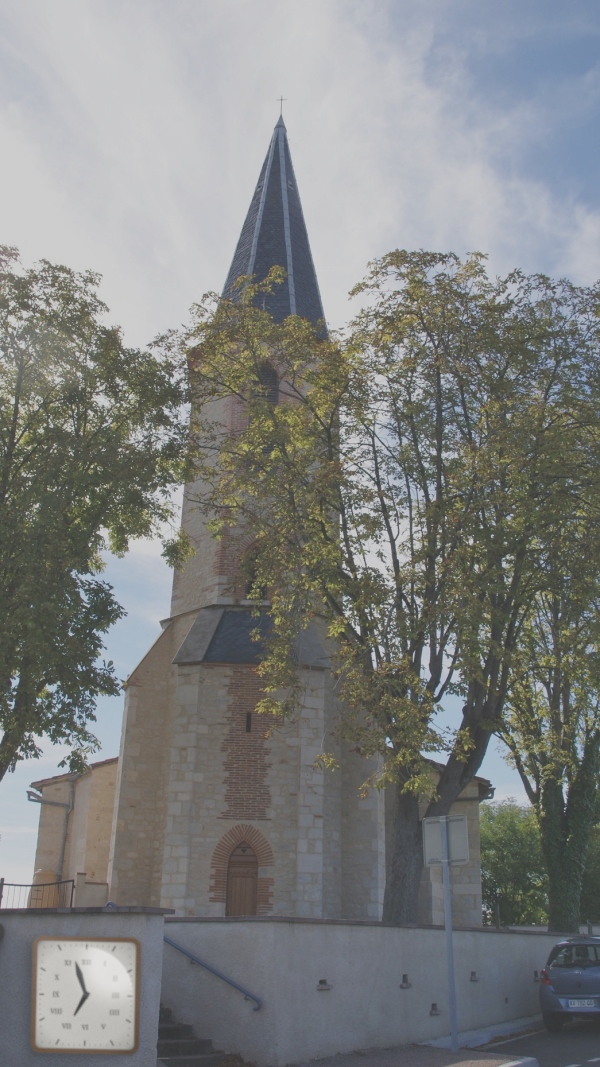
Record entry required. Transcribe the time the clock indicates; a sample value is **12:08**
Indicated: **6:57**
